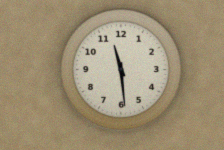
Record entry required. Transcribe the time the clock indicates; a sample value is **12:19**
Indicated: **11:29**
